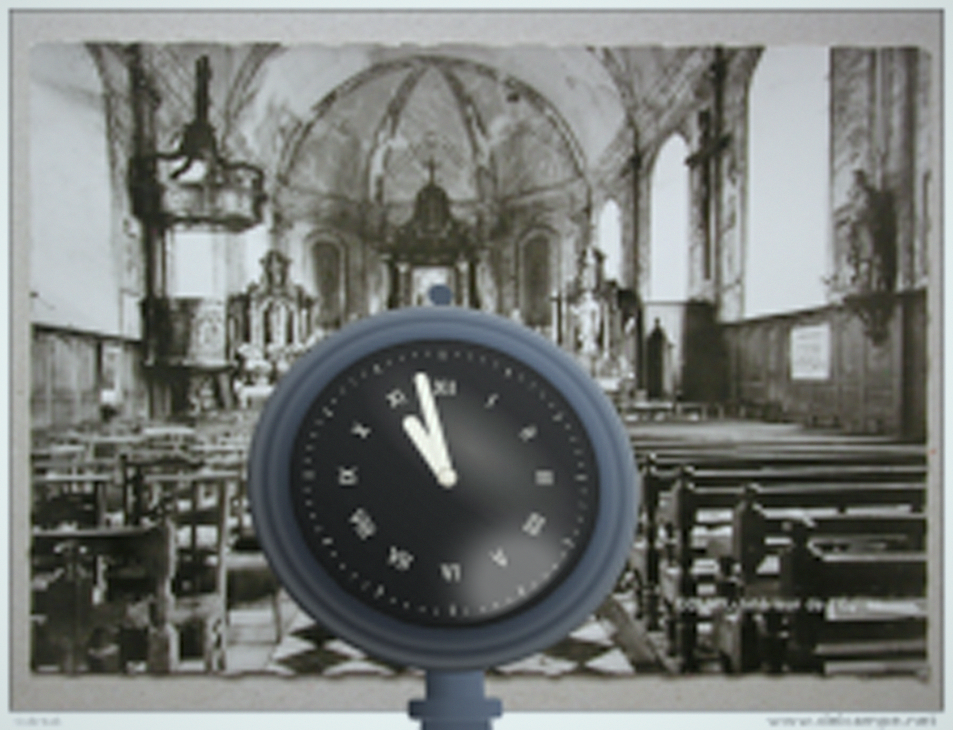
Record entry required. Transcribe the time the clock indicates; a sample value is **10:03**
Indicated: **10:58**
